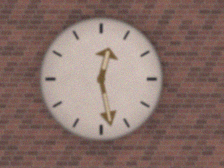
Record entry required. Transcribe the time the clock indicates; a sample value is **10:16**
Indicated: **12:28**
